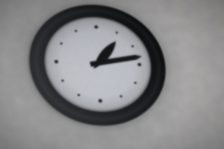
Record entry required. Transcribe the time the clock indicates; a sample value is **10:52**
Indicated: **1:13**
